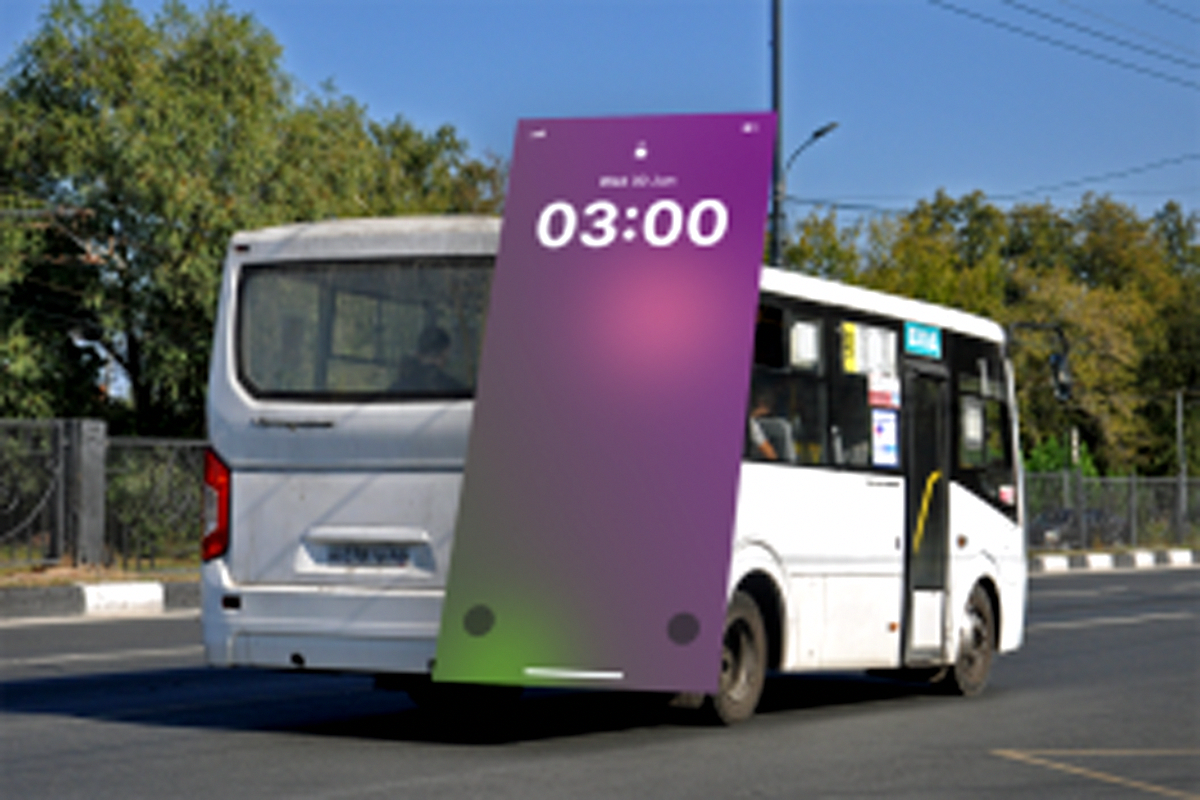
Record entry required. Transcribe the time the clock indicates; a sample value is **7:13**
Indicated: **3:00**
